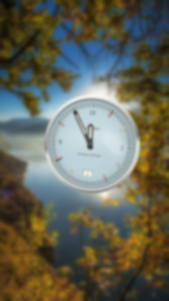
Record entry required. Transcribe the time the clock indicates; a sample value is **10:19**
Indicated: **11:55**
